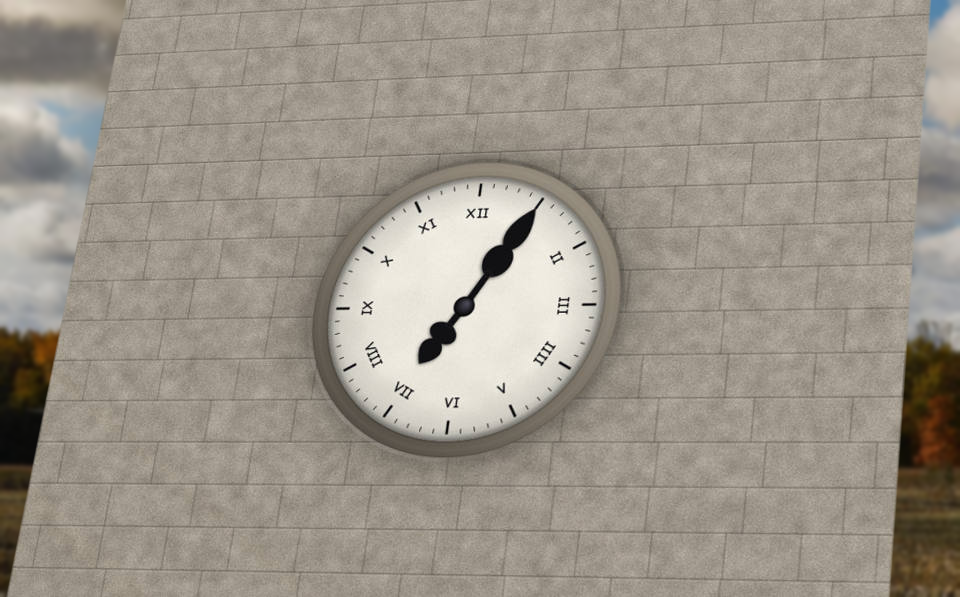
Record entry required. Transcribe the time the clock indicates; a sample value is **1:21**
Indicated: **7:05**
